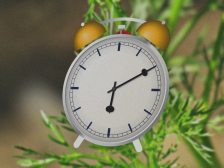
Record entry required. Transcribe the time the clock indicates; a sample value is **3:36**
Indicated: **6:10**
